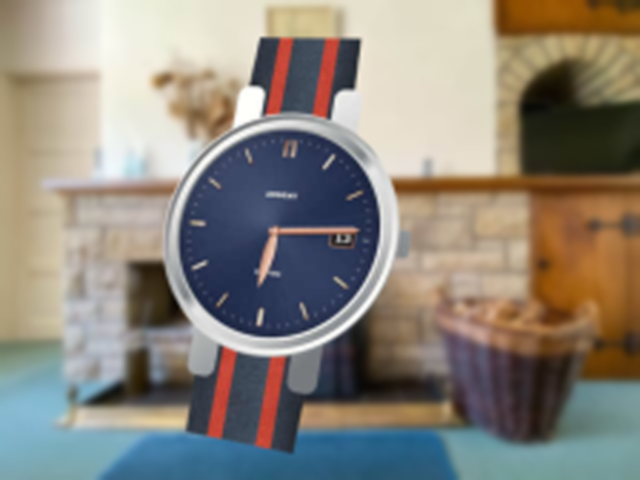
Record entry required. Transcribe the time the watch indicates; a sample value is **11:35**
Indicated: **6:14**
